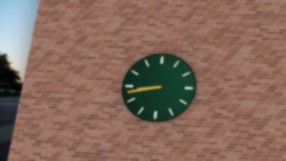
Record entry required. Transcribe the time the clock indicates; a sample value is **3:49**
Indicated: **8:43**
